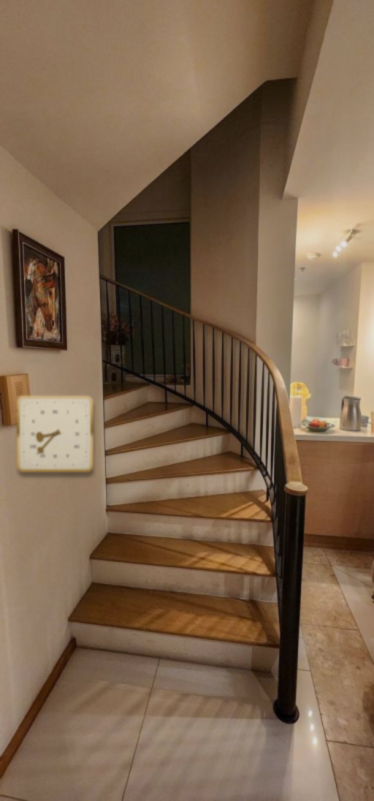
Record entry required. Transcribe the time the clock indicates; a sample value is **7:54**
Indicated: **8:37**
